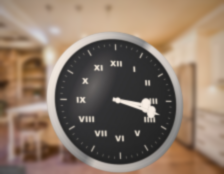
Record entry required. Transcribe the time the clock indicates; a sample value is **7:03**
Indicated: **3:18**
